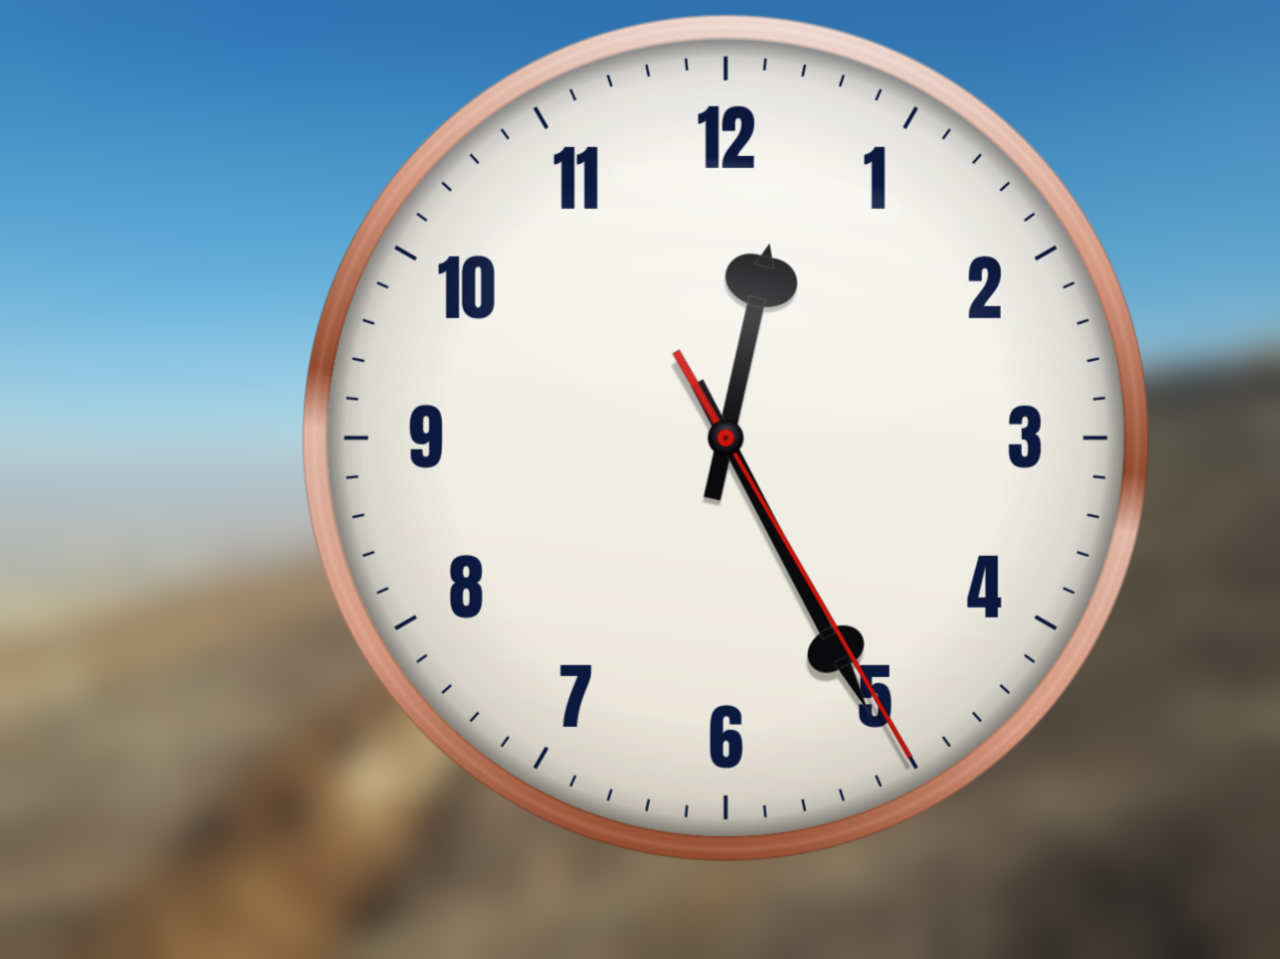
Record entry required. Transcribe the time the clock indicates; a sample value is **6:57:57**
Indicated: **12:25:25**
